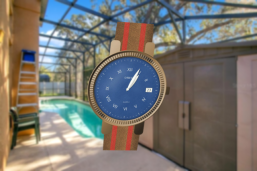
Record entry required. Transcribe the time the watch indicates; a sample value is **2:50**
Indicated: **1:04**
